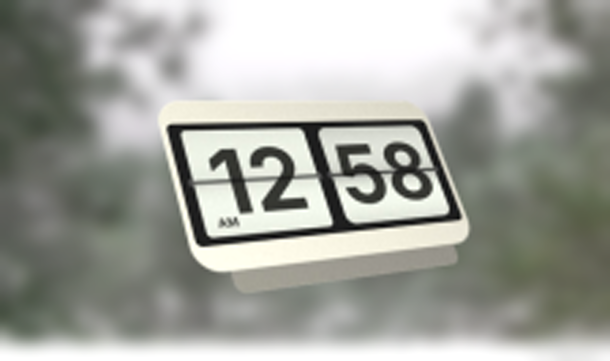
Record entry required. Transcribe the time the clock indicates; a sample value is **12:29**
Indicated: **12:58**
